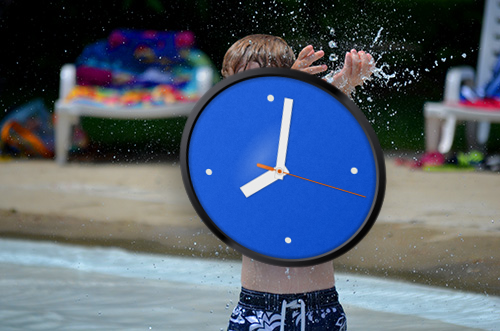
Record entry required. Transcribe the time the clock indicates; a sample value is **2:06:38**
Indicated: **8:02:18**
